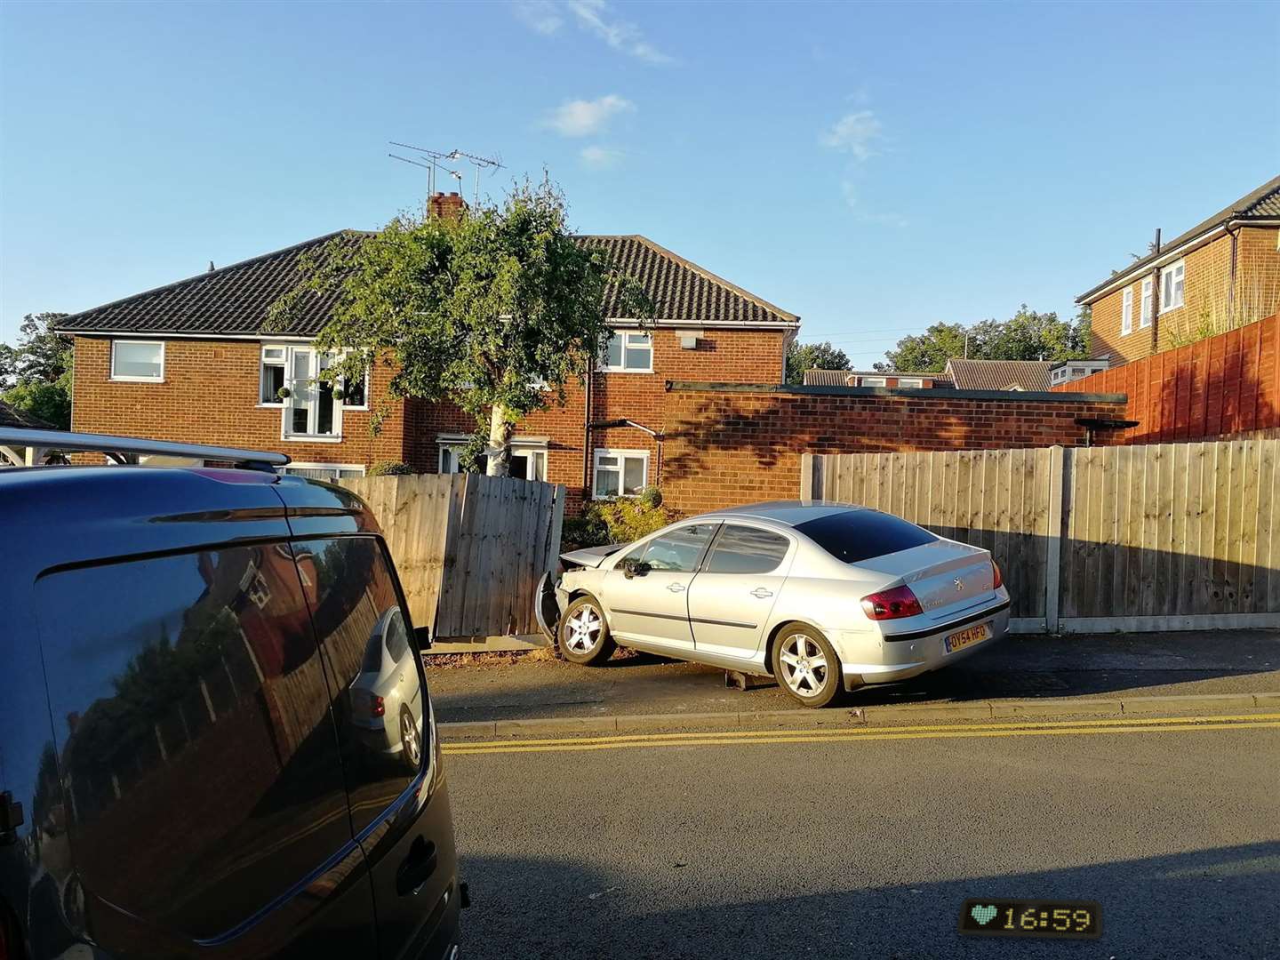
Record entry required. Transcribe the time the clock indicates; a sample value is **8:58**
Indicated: **16:59**
